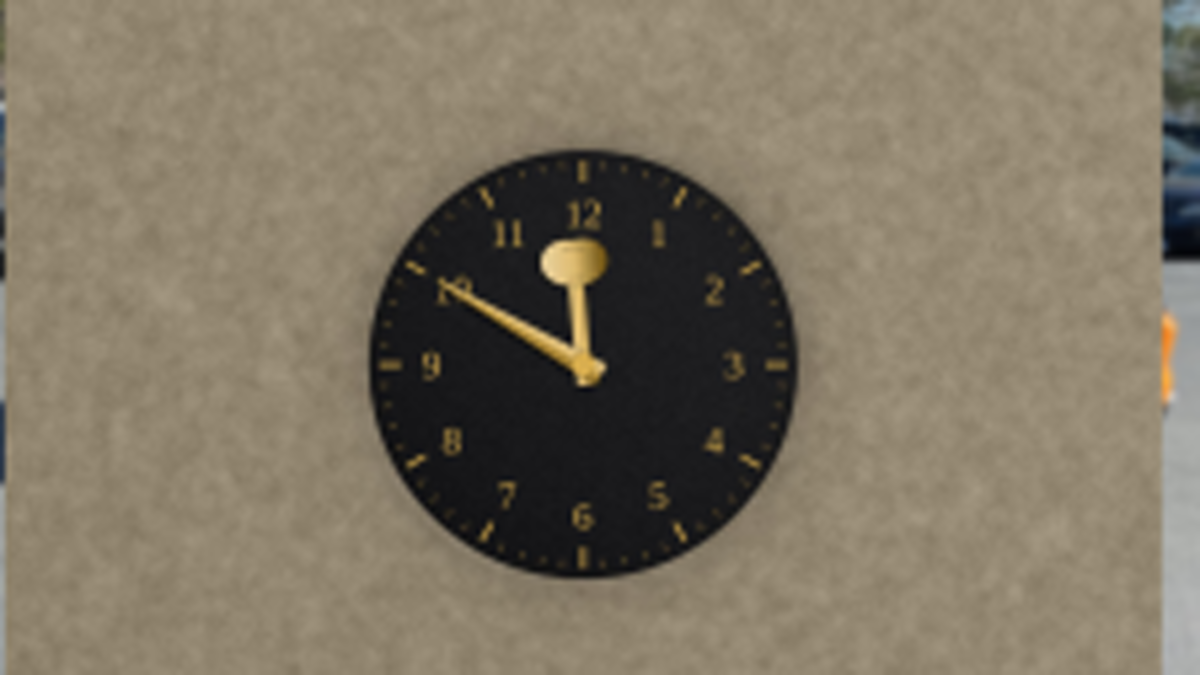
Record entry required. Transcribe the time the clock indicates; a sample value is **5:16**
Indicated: **11:50**
